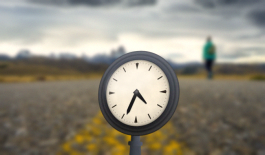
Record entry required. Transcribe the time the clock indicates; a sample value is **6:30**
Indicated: **4:34**
